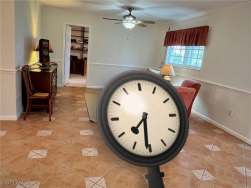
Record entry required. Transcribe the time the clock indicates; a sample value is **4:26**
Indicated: **7:31**
